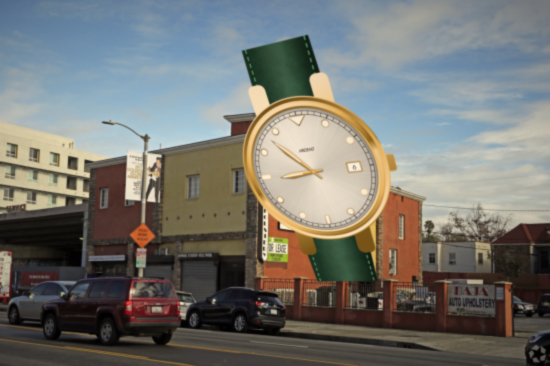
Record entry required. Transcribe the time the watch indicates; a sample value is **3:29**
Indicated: **8:53**
